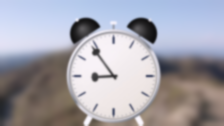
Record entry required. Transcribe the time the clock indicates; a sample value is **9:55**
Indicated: **8:54**
